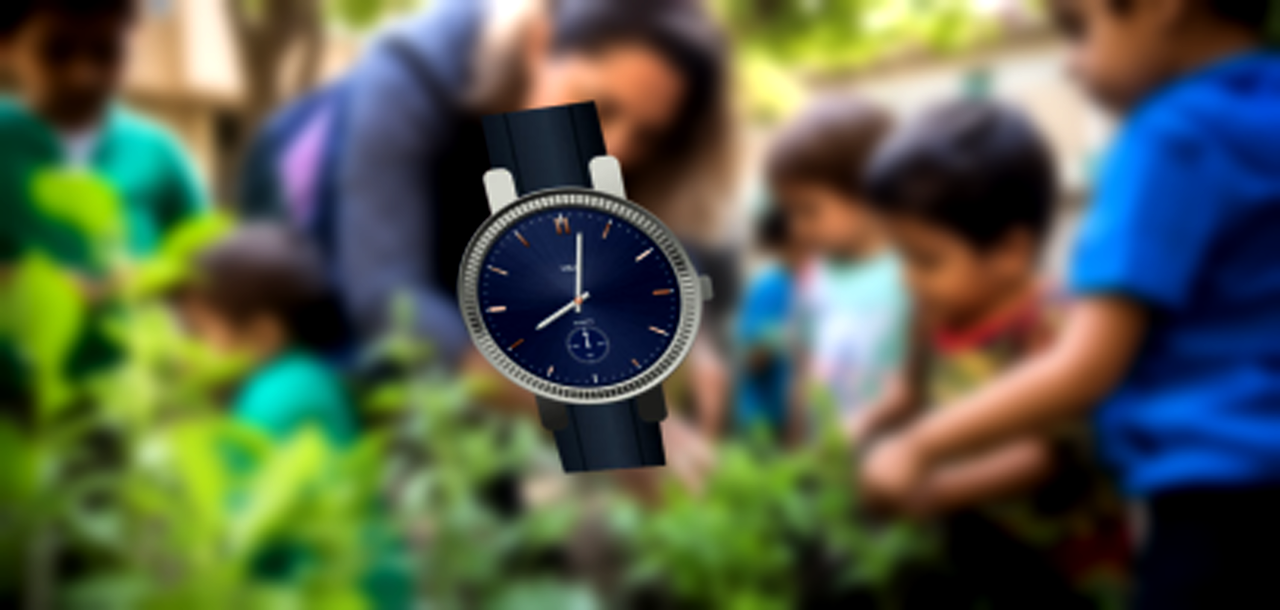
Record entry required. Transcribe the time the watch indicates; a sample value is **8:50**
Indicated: **8:02**
